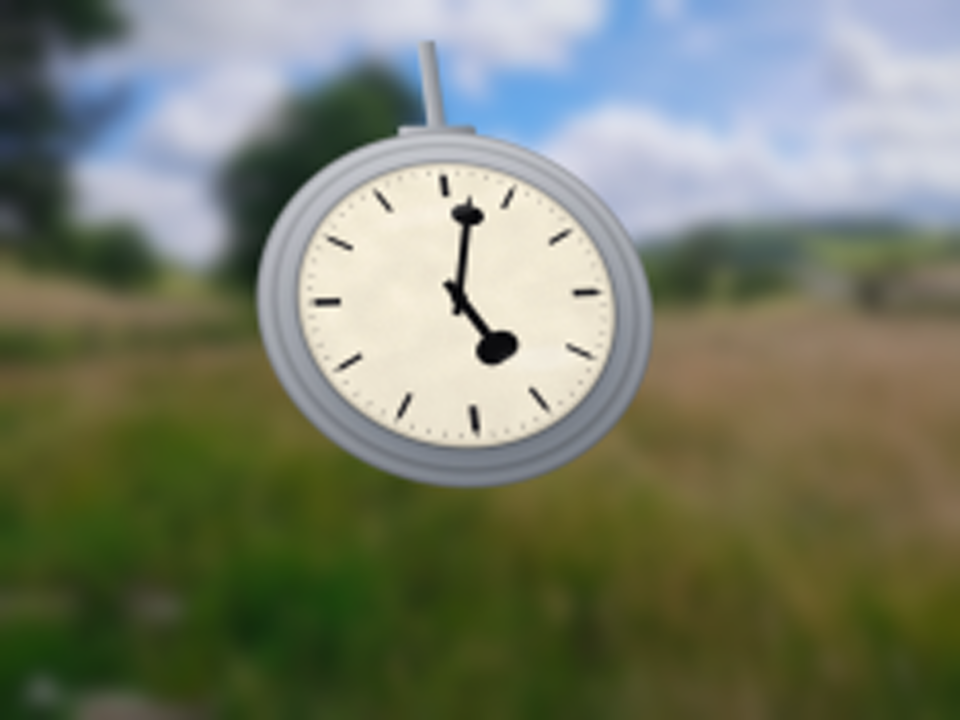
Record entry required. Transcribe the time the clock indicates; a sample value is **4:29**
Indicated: **5:02**
